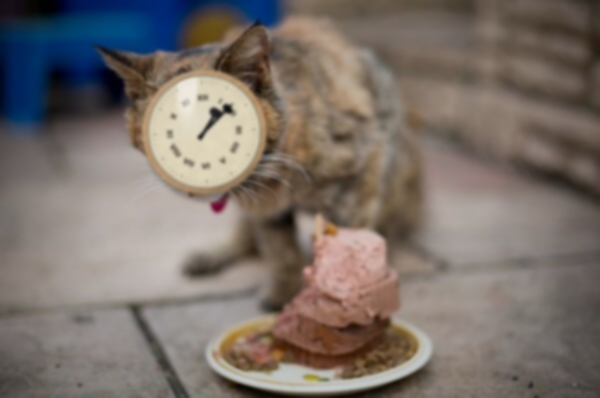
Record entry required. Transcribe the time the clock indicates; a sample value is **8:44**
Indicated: **1:08**
